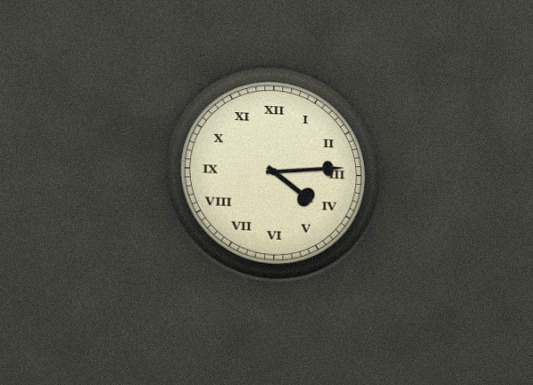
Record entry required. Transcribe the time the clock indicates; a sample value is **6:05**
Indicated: **4:14**
